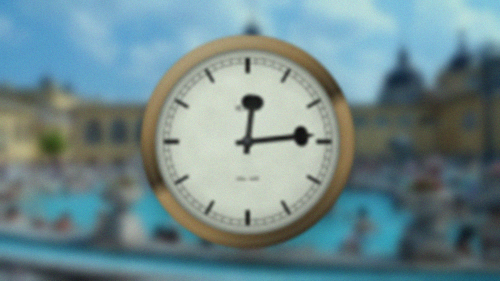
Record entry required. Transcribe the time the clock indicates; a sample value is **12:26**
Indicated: **12:14**
